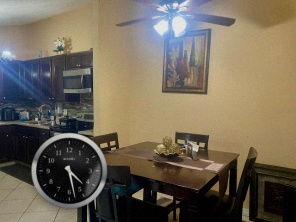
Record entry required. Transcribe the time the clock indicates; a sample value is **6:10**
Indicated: **4:28**
